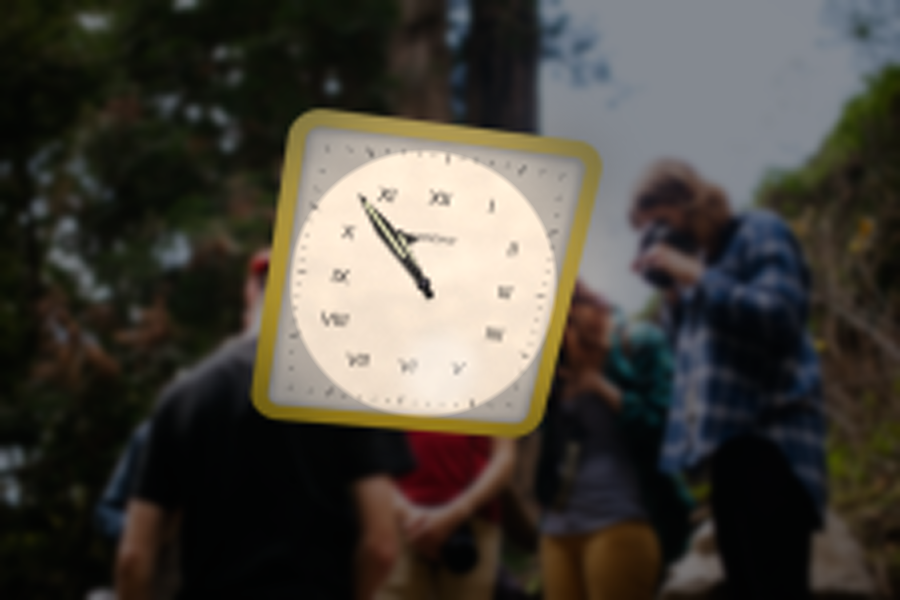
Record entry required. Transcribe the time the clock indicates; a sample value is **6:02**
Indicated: **10:53**
